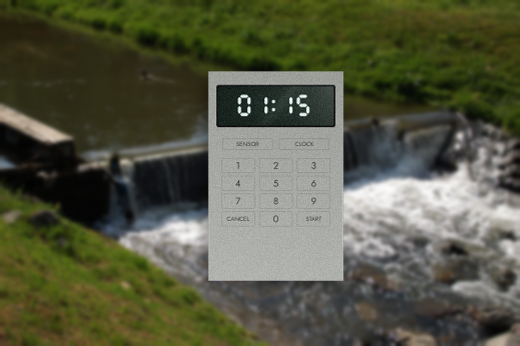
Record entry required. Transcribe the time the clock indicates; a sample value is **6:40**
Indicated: **1:15**
